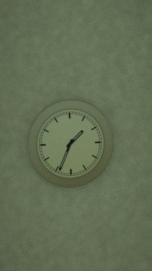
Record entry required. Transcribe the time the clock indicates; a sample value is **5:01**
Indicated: **1:34**
